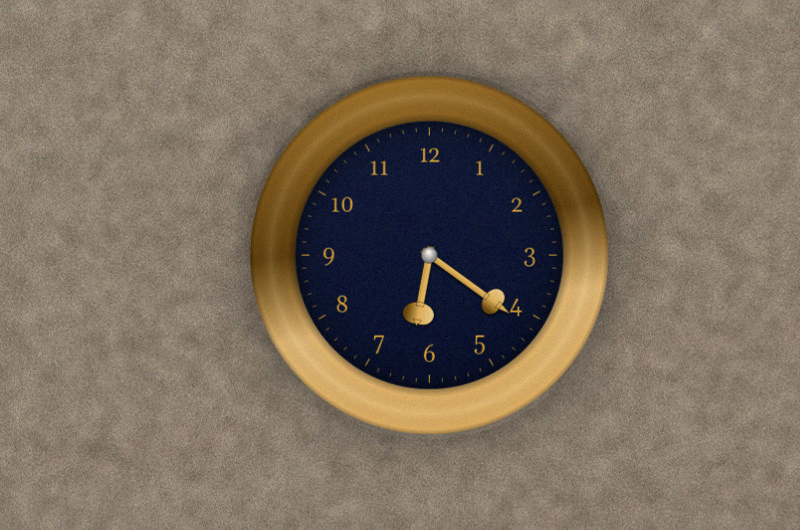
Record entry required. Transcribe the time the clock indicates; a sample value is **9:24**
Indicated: **6:21**
